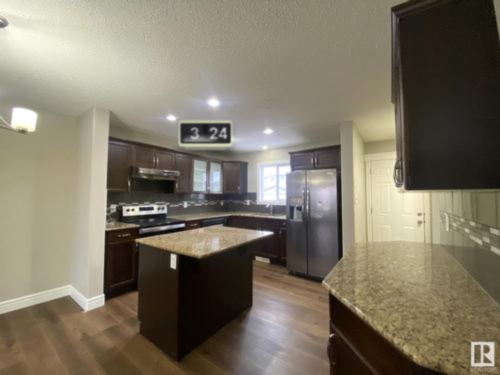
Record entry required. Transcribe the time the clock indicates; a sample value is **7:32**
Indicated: **3:24**
